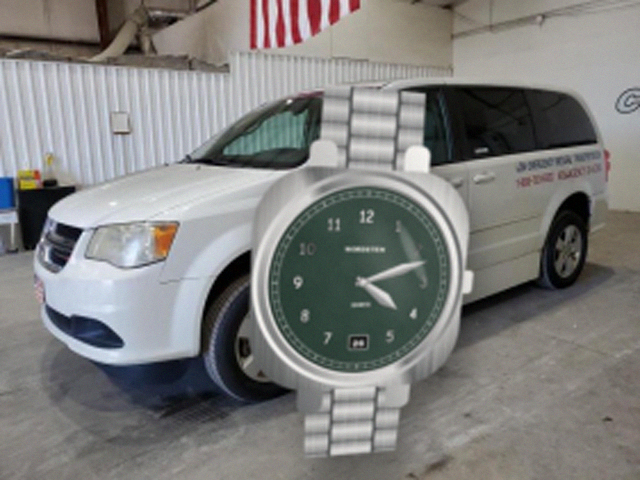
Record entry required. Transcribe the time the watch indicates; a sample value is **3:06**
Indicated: **4:12**
